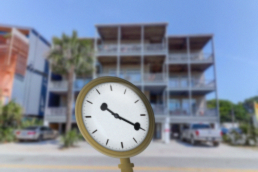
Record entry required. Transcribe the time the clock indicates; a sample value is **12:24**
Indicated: **10:20**
